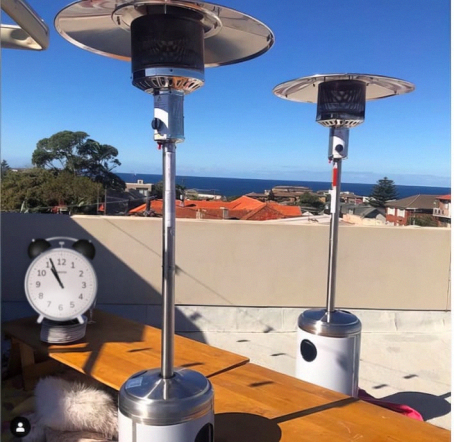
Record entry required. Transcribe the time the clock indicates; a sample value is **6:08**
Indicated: **10:56**
